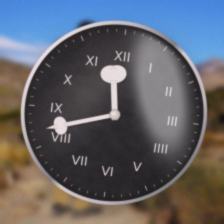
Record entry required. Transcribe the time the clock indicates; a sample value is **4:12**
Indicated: **11:42**
